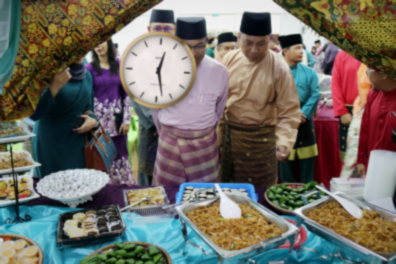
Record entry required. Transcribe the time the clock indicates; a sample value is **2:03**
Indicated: **12:28**
